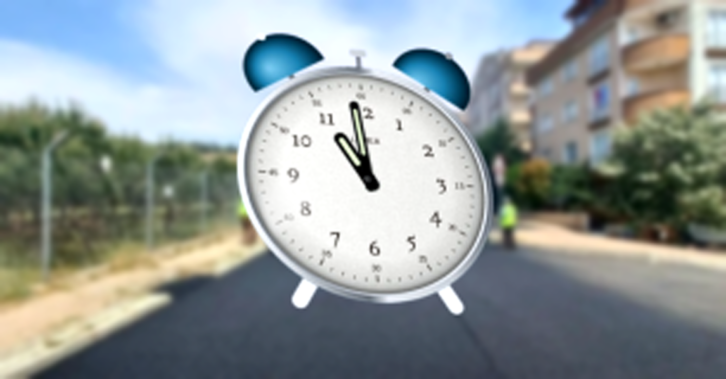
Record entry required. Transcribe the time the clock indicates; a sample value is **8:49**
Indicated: **10:59**
